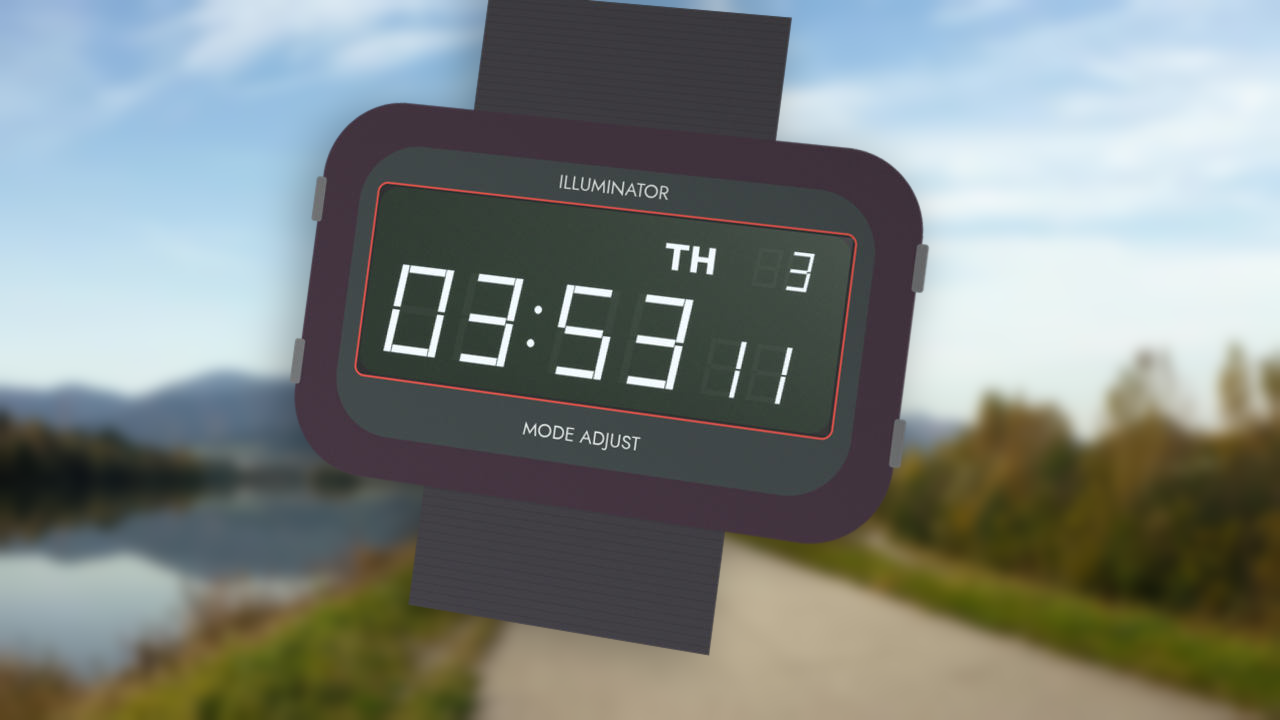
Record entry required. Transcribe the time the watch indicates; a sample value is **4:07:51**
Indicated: **3:53:11**
